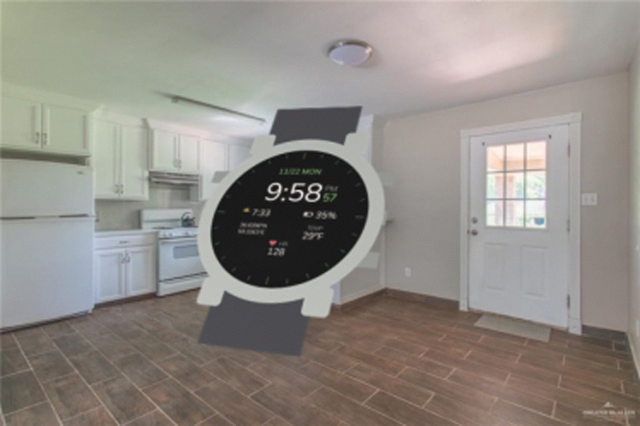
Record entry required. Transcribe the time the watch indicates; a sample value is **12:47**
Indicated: **9:58**
